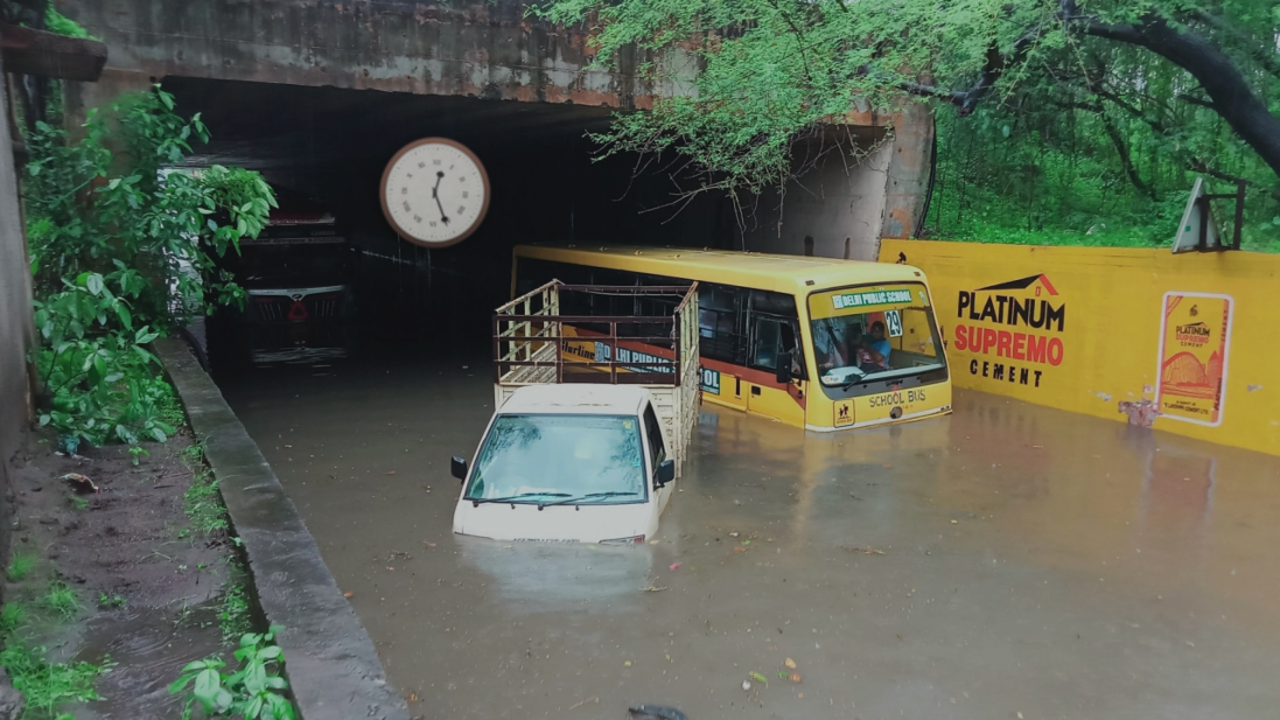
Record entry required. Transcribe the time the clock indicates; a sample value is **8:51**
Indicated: **12:26**
